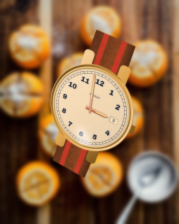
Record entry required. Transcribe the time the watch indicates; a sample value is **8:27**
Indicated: **2:58**
